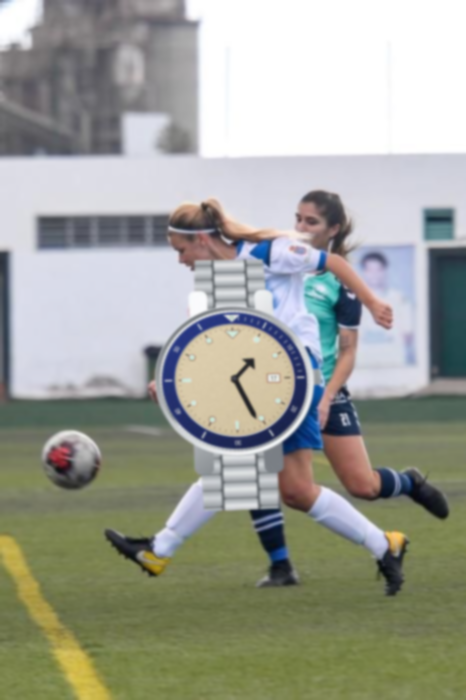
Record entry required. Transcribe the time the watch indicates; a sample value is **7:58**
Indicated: **1:26**
